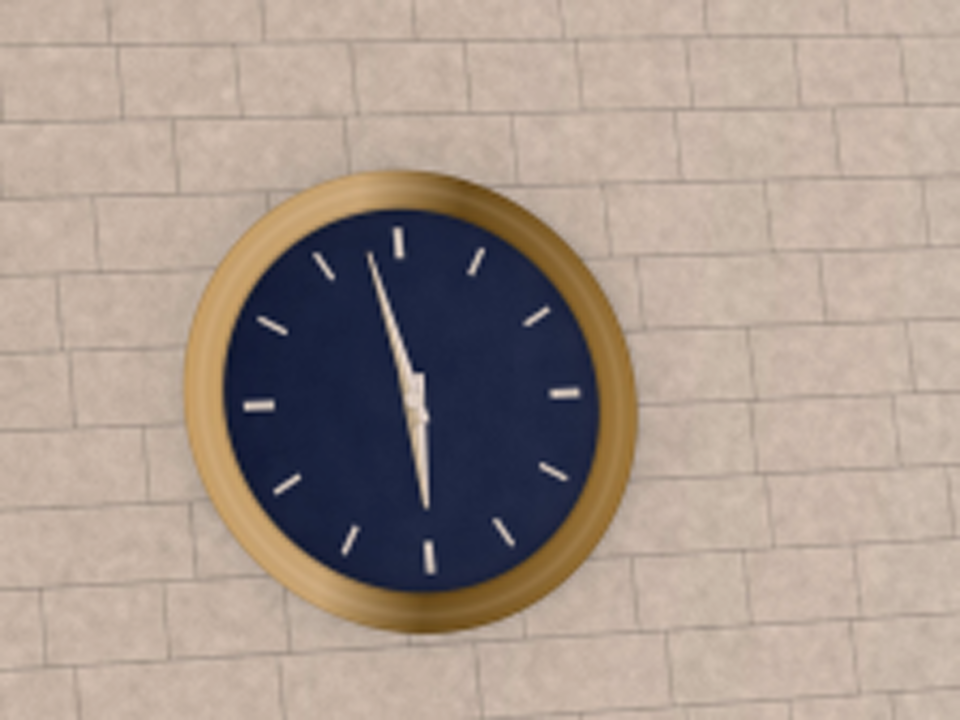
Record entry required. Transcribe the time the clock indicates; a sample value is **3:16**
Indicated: **5:58**
